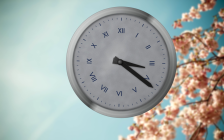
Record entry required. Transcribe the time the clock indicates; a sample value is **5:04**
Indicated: **3:21**
